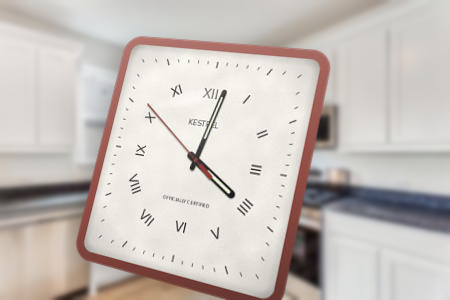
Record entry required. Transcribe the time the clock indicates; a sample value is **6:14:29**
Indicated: **4:01:51**
